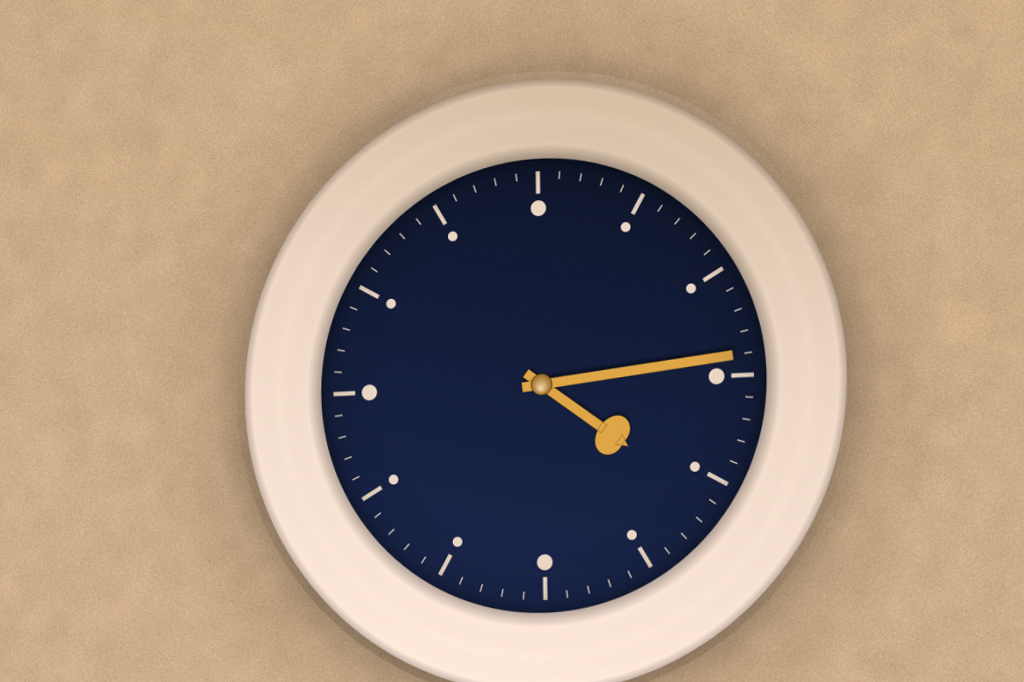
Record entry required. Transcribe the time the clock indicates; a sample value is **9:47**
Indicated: **4:14**
